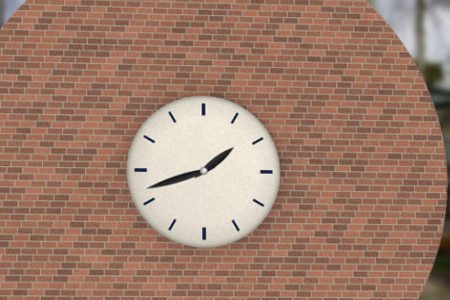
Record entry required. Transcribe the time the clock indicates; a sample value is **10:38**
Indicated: **1:42**
